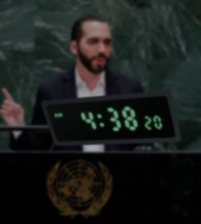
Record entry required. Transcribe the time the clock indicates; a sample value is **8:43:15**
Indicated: **4:38:20**
